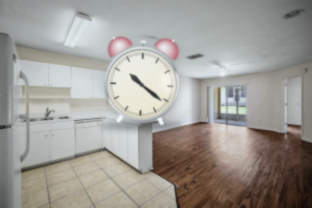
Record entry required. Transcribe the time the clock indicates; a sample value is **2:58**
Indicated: **10:21**
